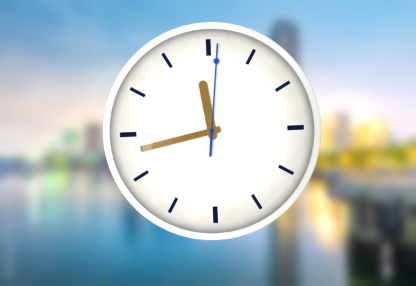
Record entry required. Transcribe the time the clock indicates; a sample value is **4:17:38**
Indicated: **11:43:01**
